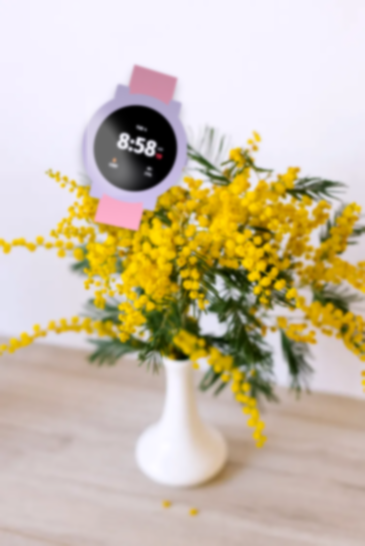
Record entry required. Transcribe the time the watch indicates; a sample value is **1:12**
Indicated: **8:58**
